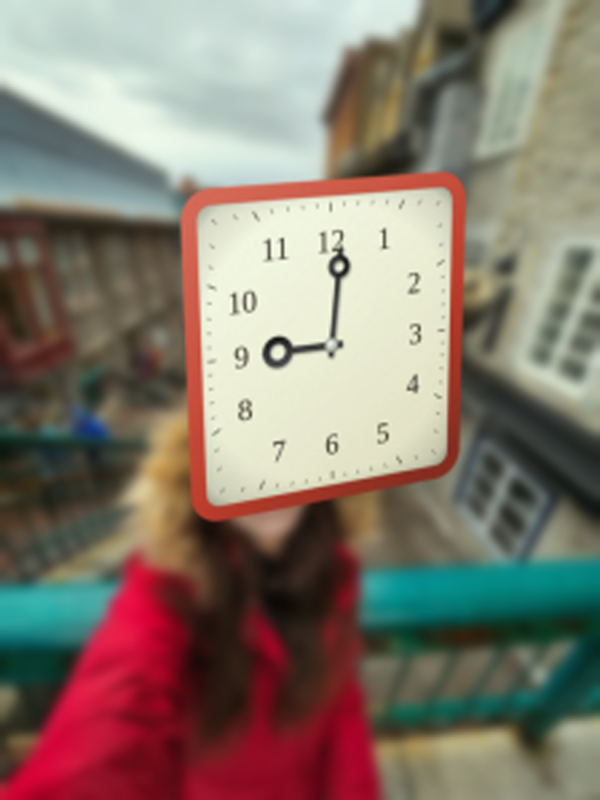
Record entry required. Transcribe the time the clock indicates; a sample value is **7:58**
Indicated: **9:01**
